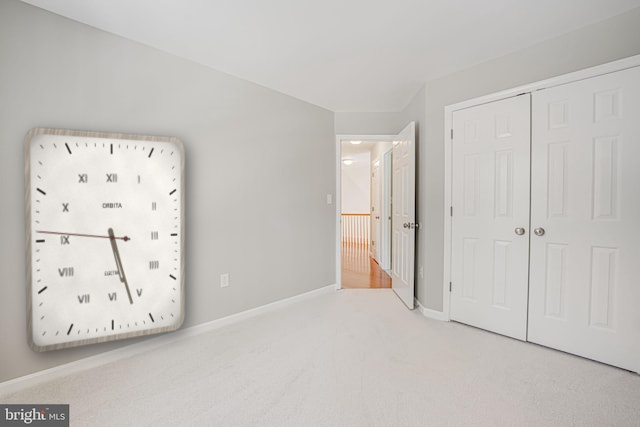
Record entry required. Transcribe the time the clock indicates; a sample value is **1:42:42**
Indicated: **5:26:46**
